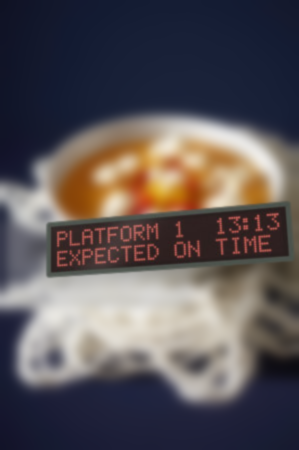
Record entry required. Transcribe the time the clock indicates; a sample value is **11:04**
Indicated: **13:13**
